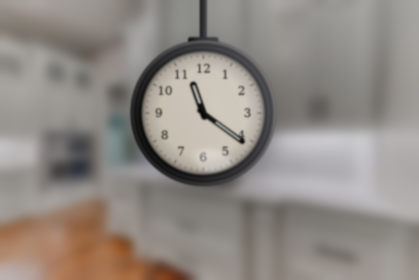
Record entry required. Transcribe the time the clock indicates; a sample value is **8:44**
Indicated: **11:21**
